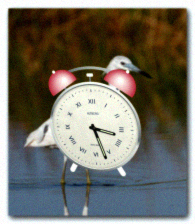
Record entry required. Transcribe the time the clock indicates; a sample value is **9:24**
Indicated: **3:27**
